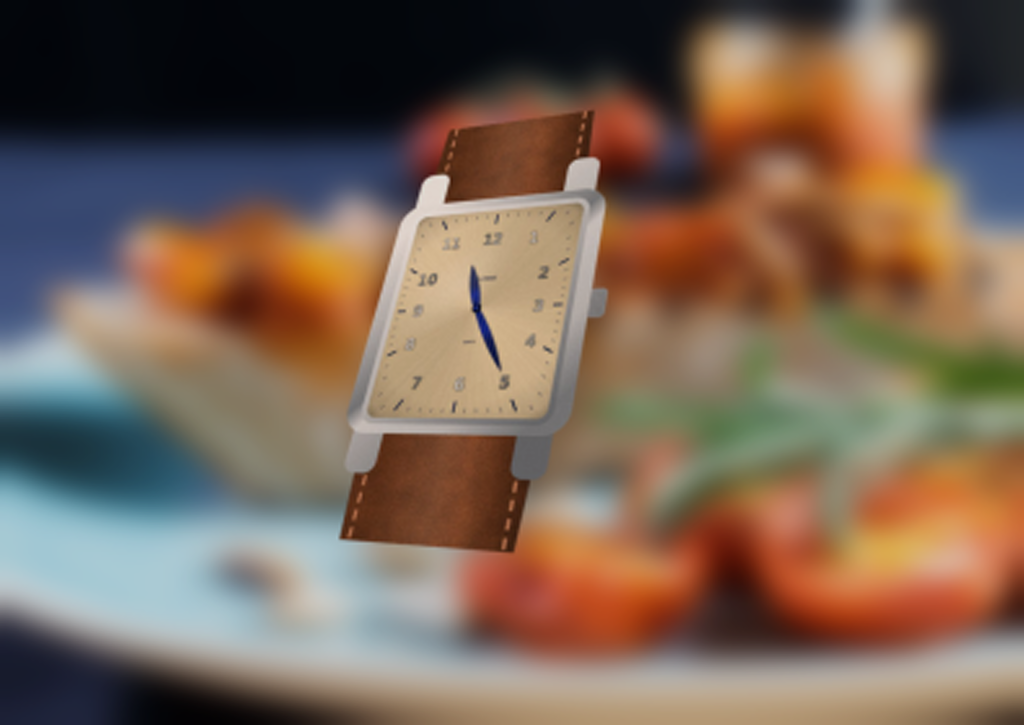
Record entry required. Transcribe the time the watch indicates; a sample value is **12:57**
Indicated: **11:25**
